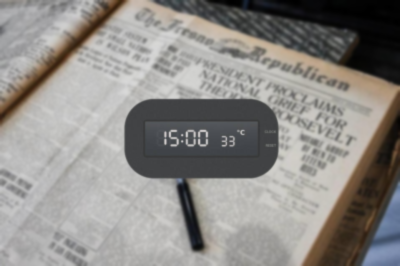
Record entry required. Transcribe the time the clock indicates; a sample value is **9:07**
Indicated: **15:00**
